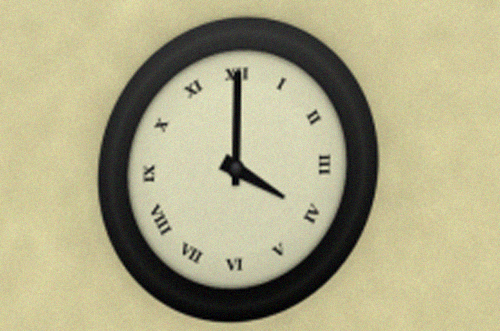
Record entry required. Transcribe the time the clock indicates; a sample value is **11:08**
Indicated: **4:00**
